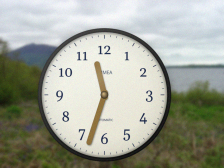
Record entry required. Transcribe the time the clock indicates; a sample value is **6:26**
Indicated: **11:33**
